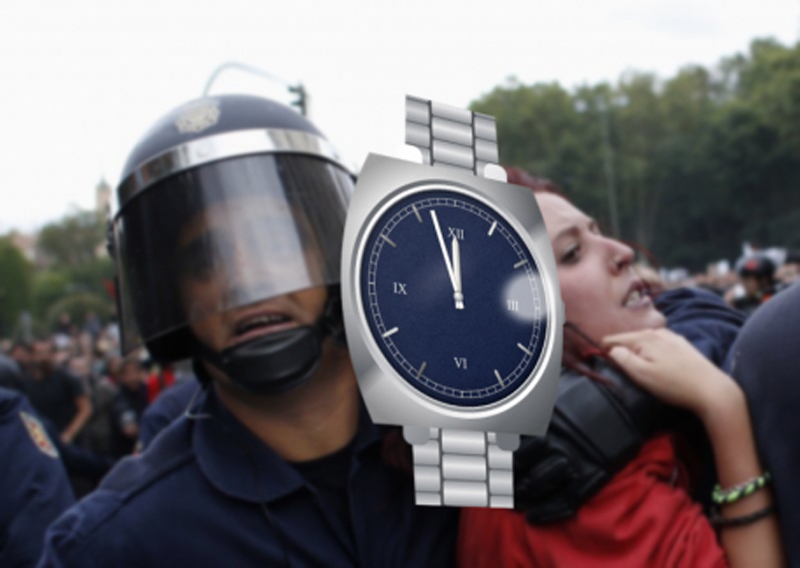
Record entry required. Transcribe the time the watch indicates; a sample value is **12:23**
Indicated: **11:57**
